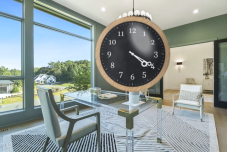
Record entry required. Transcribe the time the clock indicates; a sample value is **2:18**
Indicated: **4:20**
